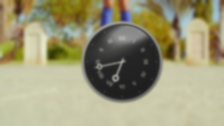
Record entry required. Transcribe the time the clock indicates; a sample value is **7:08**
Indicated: **6:43**
